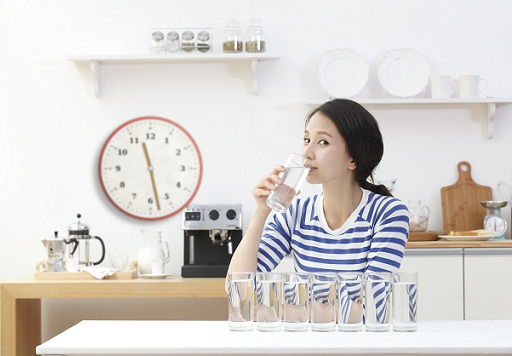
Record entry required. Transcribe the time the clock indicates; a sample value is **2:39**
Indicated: **11:28**
